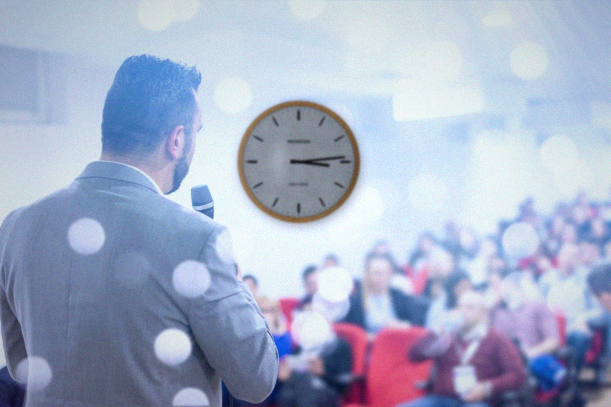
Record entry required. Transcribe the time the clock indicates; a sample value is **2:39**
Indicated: **3:14**
